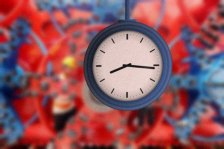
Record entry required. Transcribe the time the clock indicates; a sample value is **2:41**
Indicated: **8:16**
